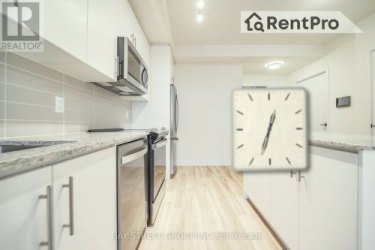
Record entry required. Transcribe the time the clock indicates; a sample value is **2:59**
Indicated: **12:33**
